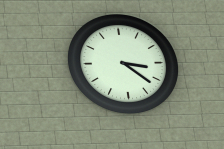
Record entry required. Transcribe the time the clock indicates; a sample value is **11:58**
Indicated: **3:22**
